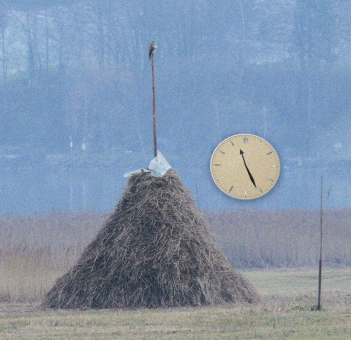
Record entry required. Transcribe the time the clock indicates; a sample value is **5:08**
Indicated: **11:26**
